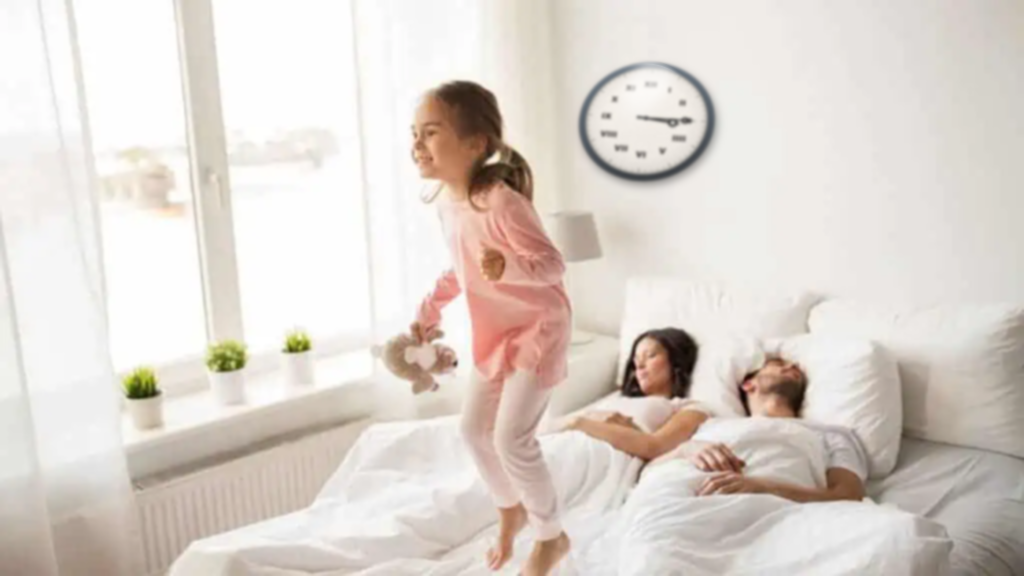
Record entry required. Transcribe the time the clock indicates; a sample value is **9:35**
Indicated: **3:15**
